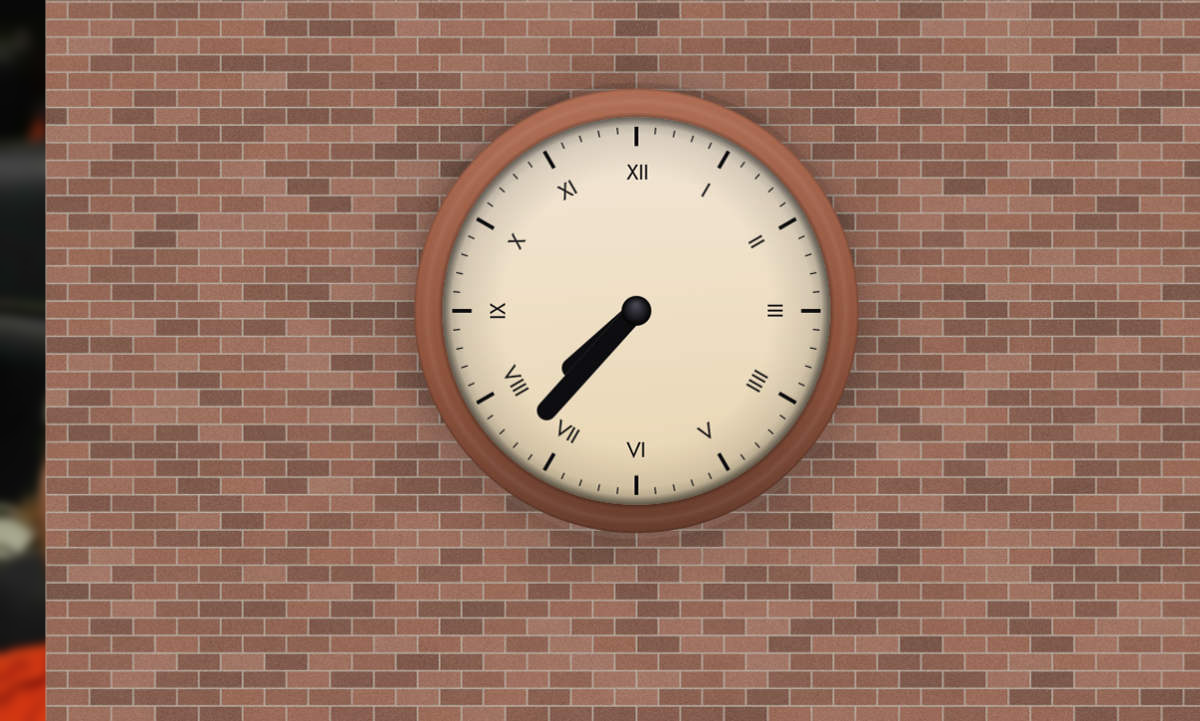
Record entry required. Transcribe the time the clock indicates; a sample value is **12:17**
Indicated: **7:37**
